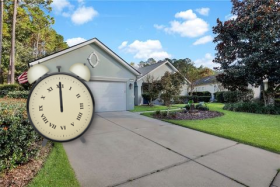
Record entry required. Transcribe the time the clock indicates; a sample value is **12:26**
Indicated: **12:00**
